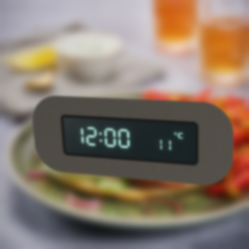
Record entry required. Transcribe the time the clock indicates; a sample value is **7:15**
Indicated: **12:00**
